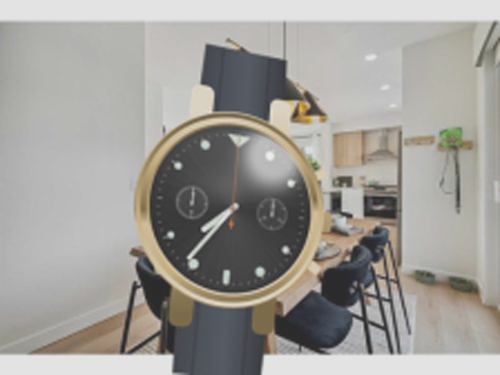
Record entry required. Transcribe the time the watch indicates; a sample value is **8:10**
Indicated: **7:36**
